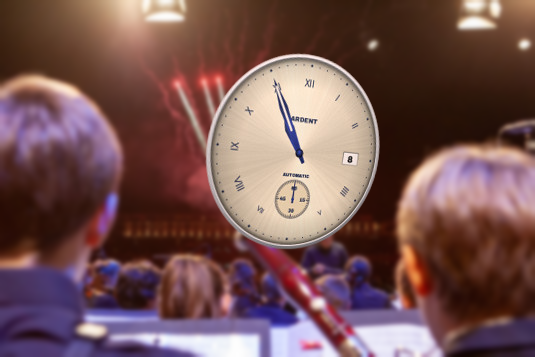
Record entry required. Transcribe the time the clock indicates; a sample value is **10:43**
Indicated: **10:55**
